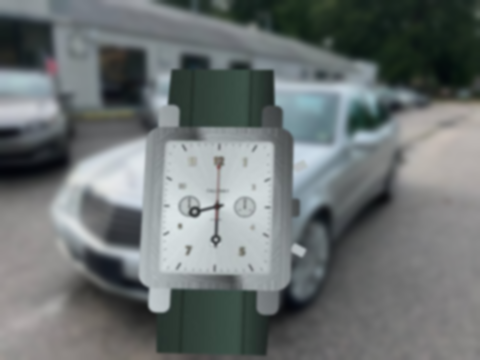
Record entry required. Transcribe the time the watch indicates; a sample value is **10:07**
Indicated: **8:30**
